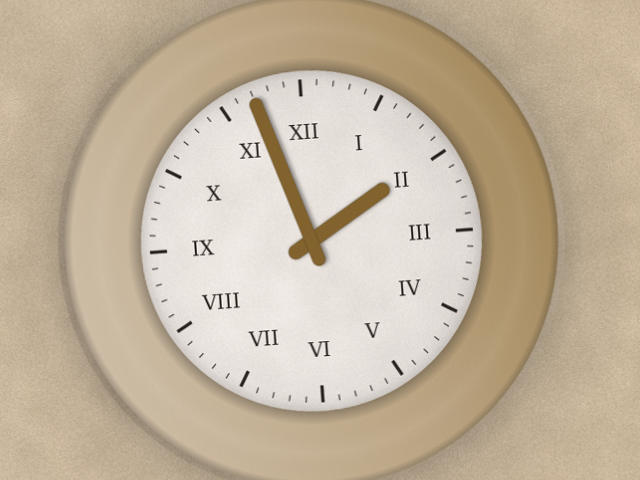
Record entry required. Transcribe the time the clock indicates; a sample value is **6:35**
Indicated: **1:57**
